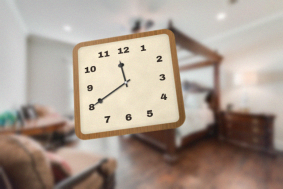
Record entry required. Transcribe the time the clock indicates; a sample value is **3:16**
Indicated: **11:40**
